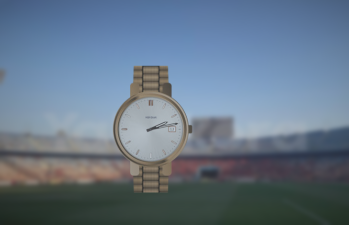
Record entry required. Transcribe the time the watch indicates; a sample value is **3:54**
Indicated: **2:13**
